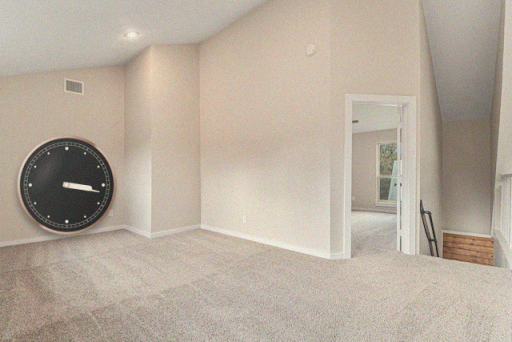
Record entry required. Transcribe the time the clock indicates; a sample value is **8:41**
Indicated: **3:17**
